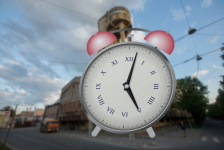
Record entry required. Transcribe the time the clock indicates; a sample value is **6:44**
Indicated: **5:02**
